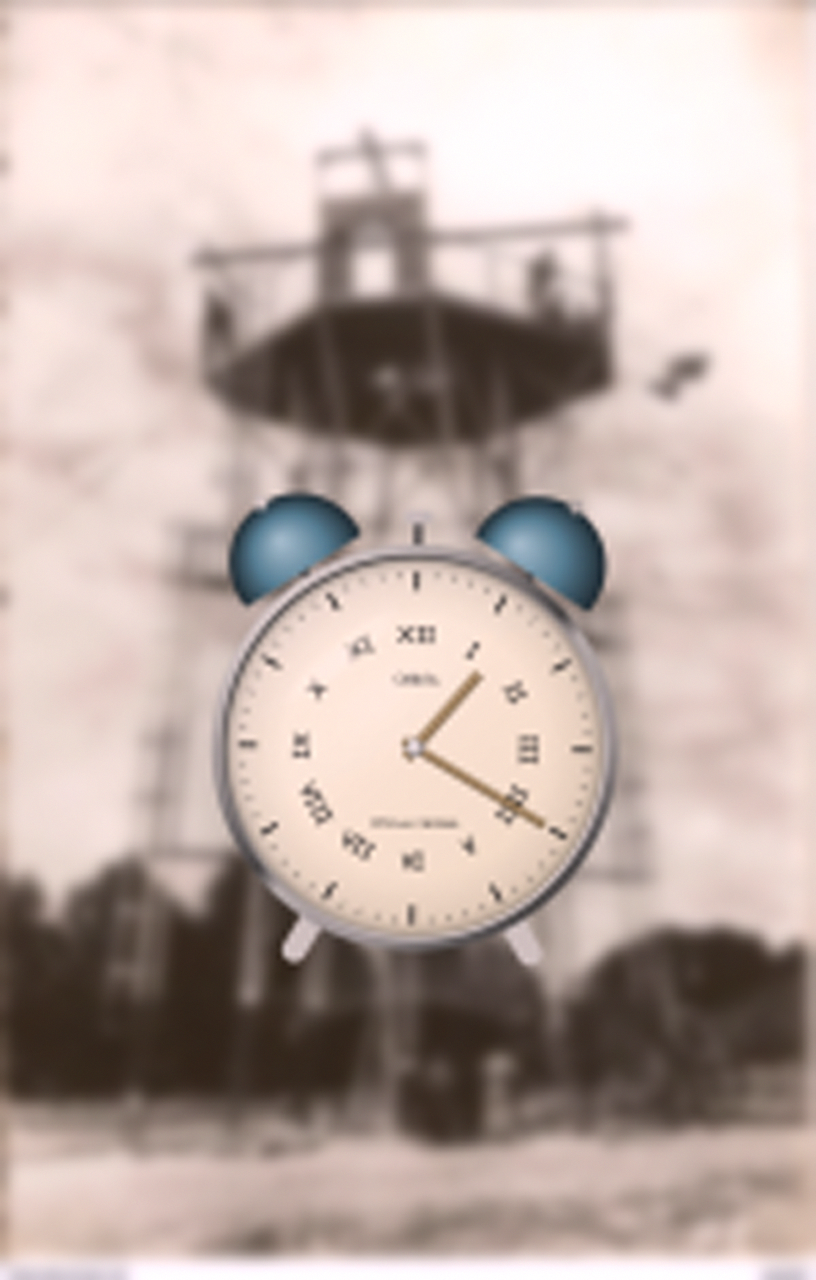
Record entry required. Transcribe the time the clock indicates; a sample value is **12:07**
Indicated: **1:20**
